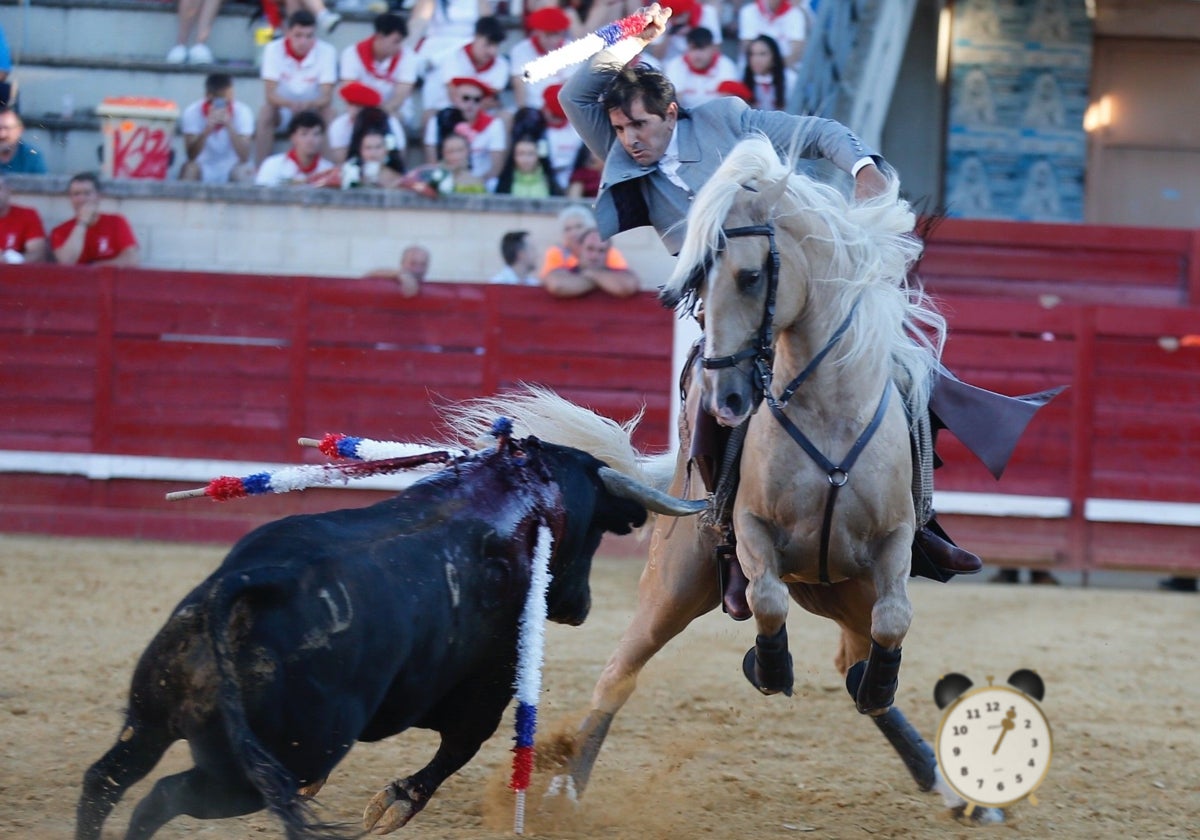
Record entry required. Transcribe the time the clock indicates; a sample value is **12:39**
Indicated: **1:05**
